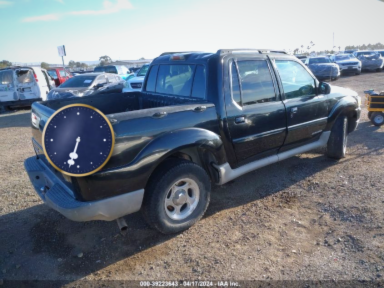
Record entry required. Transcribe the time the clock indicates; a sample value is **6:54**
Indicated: **6:33**
